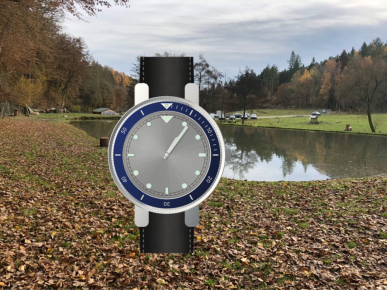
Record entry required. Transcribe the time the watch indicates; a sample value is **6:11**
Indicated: **1:06**
